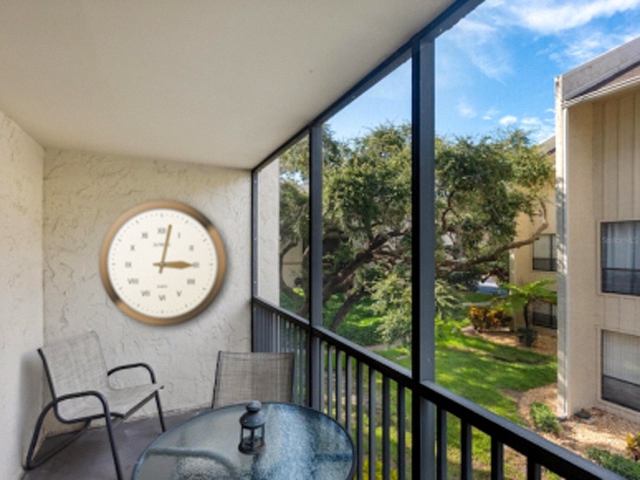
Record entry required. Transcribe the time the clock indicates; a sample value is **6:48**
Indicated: **3:02**
